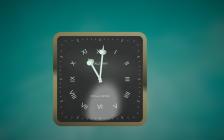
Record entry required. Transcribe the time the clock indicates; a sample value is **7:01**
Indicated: **11:01**
